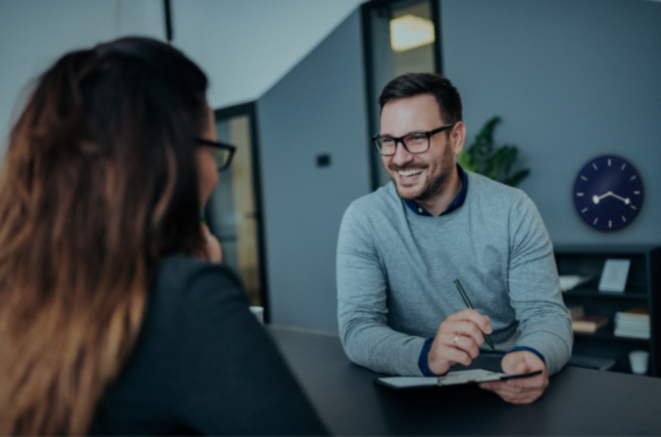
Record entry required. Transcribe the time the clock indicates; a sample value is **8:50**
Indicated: **8:19**
